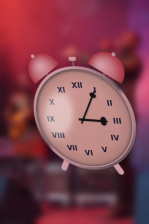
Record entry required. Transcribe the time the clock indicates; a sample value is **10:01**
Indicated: **3:05**
